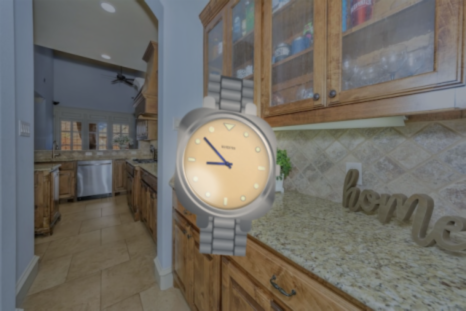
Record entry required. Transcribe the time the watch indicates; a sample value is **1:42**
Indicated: **8:52**
